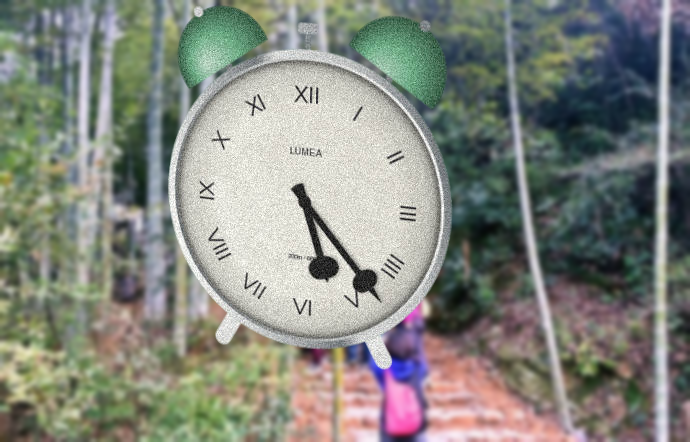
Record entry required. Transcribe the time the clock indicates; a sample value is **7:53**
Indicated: **5:23**
